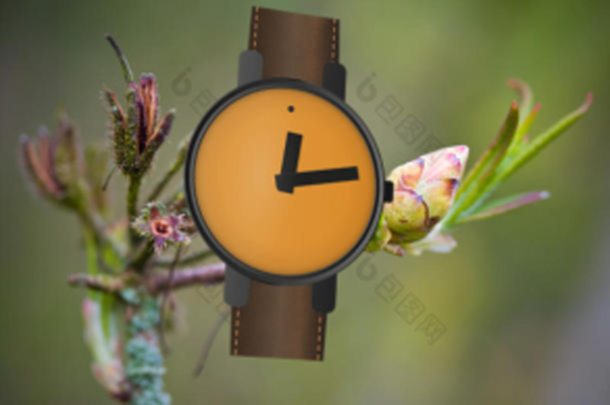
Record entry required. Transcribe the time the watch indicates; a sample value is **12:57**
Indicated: **12:13**
